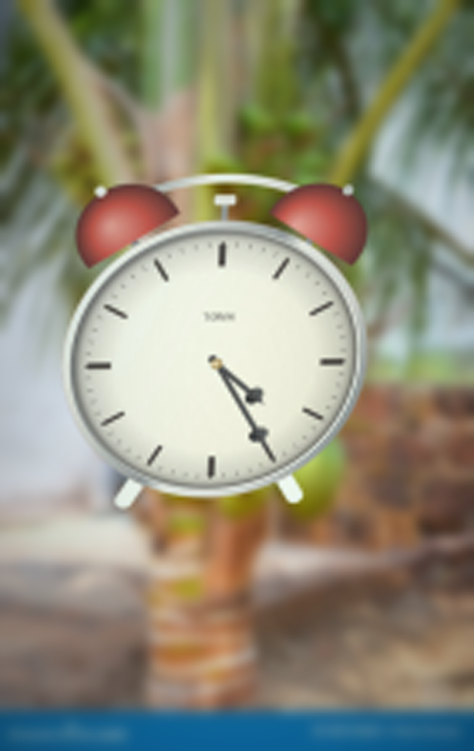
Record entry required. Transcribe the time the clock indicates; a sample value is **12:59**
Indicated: **4:25**
